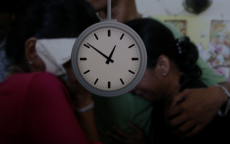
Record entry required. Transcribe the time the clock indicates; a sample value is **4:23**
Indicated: **12:51**
